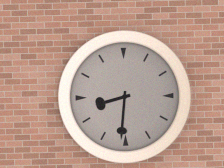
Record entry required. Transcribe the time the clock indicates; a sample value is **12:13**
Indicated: **8:31**
